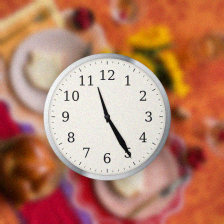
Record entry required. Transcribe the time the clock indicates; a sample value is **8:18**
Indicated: **11:25**
